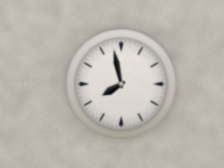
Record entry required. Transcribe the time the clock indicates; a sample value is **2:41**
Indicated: **7:58**
